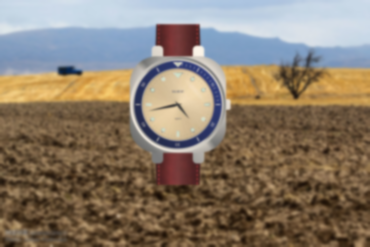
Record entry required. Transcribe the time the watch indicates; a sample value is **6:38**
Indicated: **4:43**
